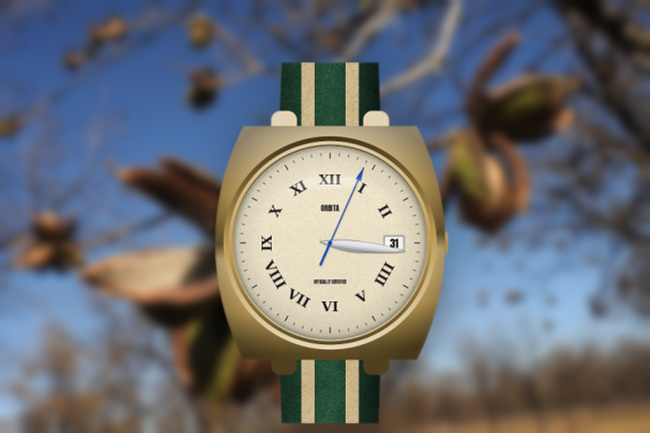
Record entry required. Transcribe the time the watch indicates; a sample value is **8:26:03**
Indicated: **3:16:04**
